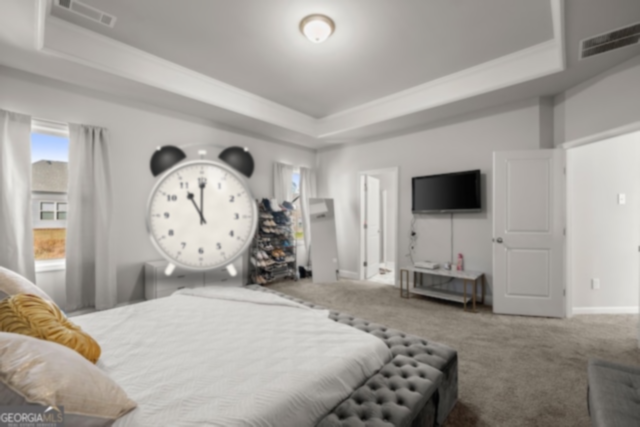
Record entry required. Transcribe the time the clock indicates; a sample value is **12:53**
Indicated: **11:00**
